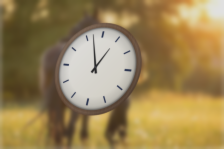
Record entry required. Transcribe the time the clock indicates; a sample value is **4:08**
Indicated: **12:57**
